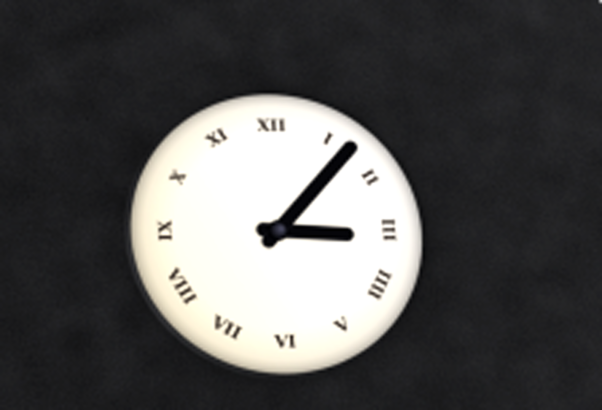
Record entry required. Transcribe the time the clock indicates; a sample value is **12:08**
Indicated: **3:07**
